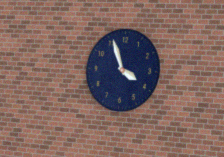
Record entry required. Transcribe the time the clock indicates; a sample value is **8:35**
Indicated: **3:56**
